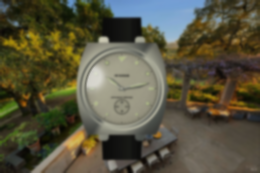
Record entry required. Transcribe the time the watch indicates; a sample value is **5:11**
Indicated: **10:13**
